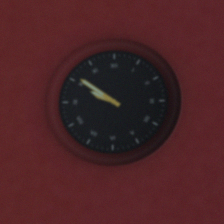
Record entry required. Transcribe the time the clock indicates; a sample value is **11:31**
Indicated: **9:51**
